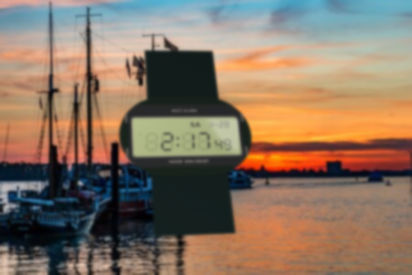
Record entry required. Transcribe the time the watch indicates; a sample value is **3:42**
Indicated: **2:17**
